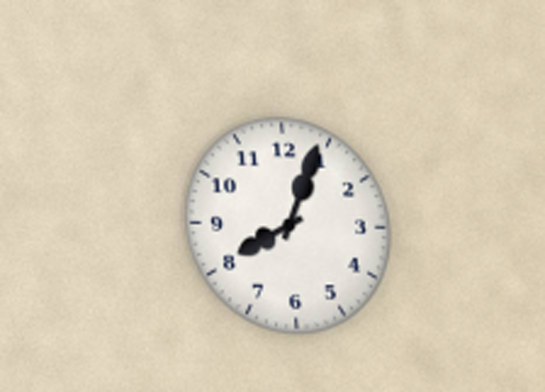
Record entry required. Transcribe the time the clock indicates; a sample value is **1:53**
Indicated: **8:04**
